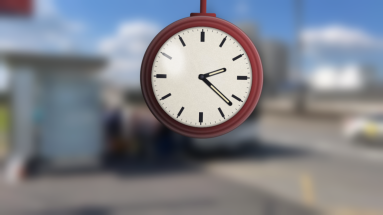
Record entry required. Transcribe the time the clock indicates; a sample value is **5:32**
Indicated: **2:22**
